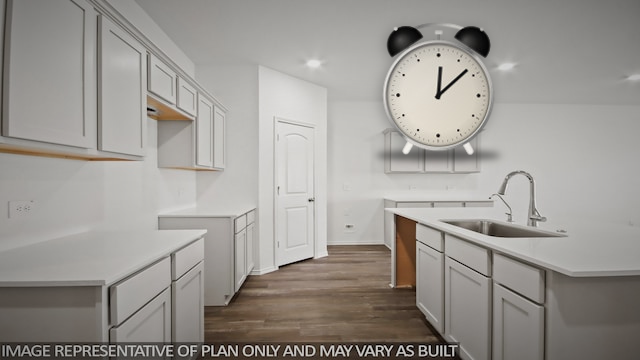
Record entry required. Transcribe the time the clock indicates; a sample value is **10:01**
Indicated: **12:08**
